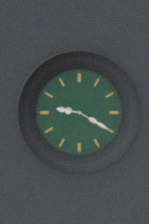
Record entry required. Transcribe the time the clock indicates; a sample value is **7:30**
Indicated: **9:20**
